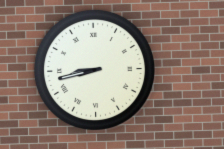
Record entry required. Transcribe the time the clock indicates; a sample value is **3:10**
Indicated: **8:43**
